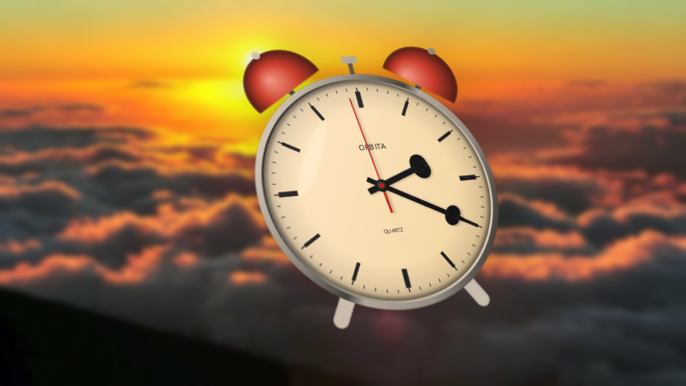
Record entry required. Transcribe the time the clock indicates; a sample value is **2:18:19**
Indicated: **2:19:59**
